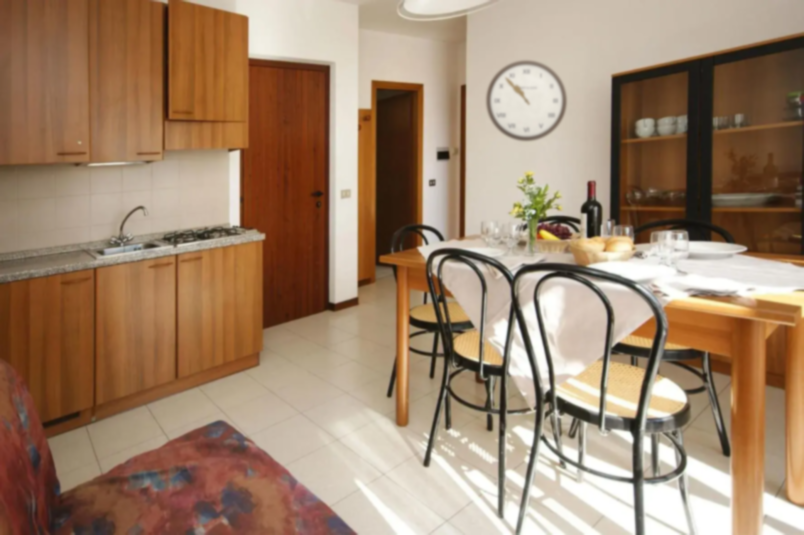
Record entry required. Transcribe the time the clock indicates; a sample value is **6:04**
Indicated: **10:53**
